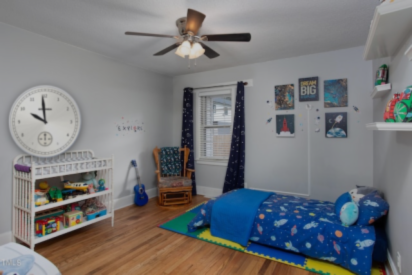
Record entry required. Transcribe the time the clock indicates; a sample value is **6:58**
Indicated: **9:59**
